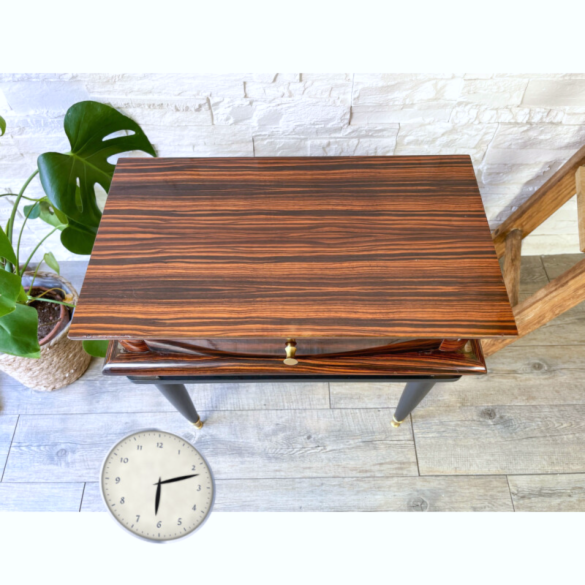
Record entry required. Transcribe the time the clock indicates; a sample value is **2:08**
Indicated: **6:12**
